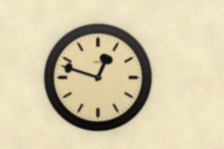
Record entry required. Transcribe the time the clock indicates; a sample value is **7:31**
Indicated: **12:48**
